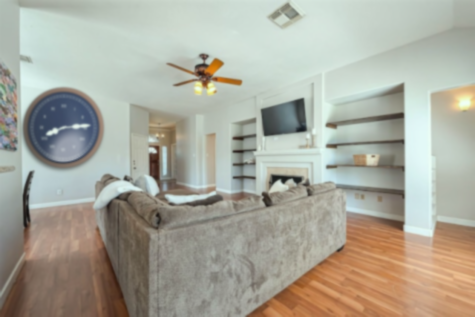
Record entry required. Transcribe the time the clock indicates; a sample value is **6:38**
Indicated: **8:14**
